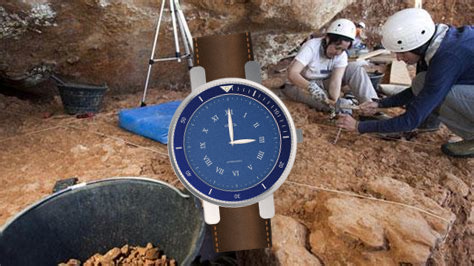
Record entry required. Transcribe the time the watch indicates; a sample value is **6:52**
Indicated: **3:00**
